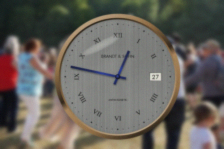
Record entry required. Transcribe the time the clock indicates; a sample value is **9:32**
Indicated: **12:47**
